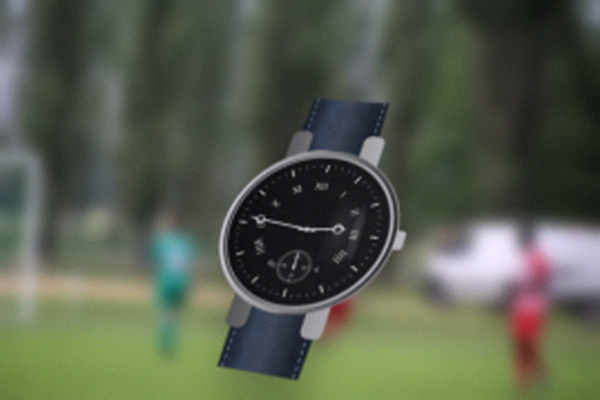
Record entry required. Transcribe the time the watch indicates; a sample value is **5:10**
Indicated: **2:46**
